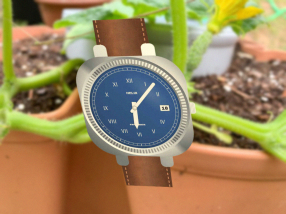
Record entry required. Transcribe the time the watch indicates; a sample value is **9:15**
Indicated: **6:07**
